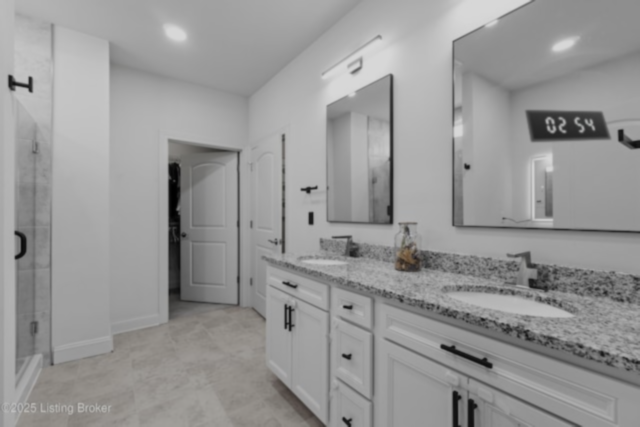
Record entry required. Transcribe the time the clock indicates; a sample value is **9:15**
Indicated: **2:54**
